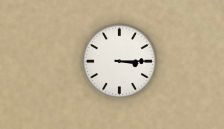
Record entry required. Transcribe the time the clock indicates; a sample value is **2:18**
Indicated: **3:15**
